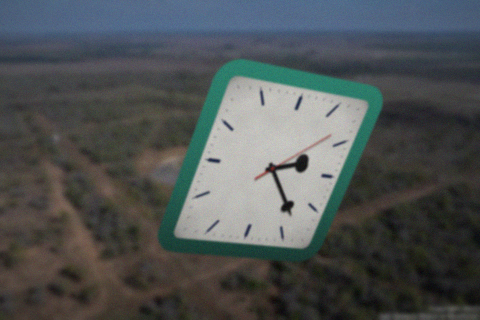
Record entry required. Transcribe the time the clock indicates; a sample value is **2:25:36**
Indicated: **2:23:08**
